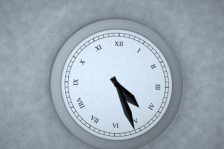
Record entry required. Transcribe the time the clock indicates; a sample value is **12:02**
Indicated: **4:26**
